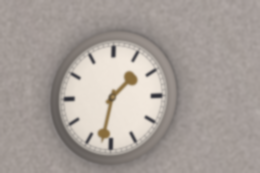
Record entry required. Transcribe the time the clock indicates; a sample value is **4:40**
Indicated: **1:32**
